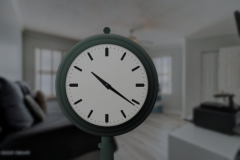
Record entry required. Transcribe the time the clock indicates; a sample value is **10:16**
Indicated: **10:21**
